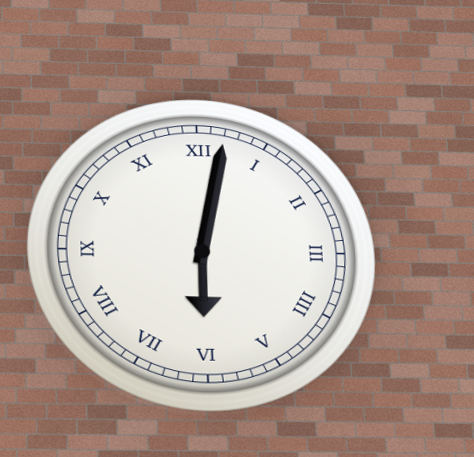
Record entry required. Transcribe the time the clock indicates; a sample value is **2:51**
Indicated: **6:02**
